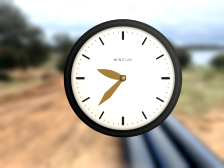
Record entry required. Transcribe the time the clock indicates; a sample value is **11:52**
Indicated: **9:37**
